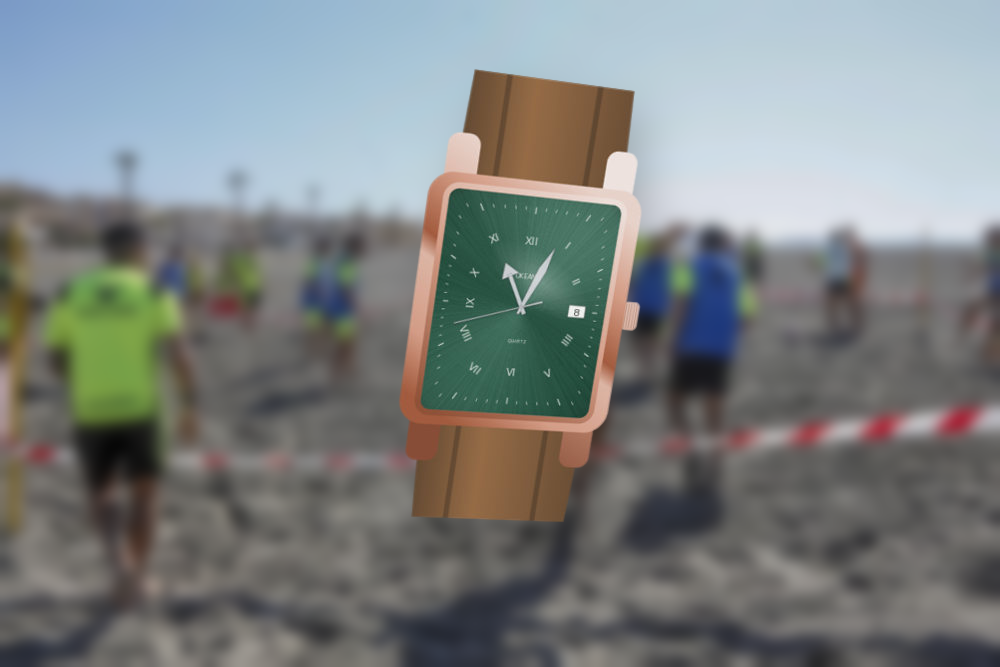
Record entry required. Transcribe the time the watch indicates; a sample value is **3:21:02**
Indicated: **11:03:42**
